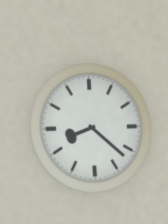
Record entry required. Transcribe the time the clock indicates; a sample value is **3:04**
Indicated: **8:22**
